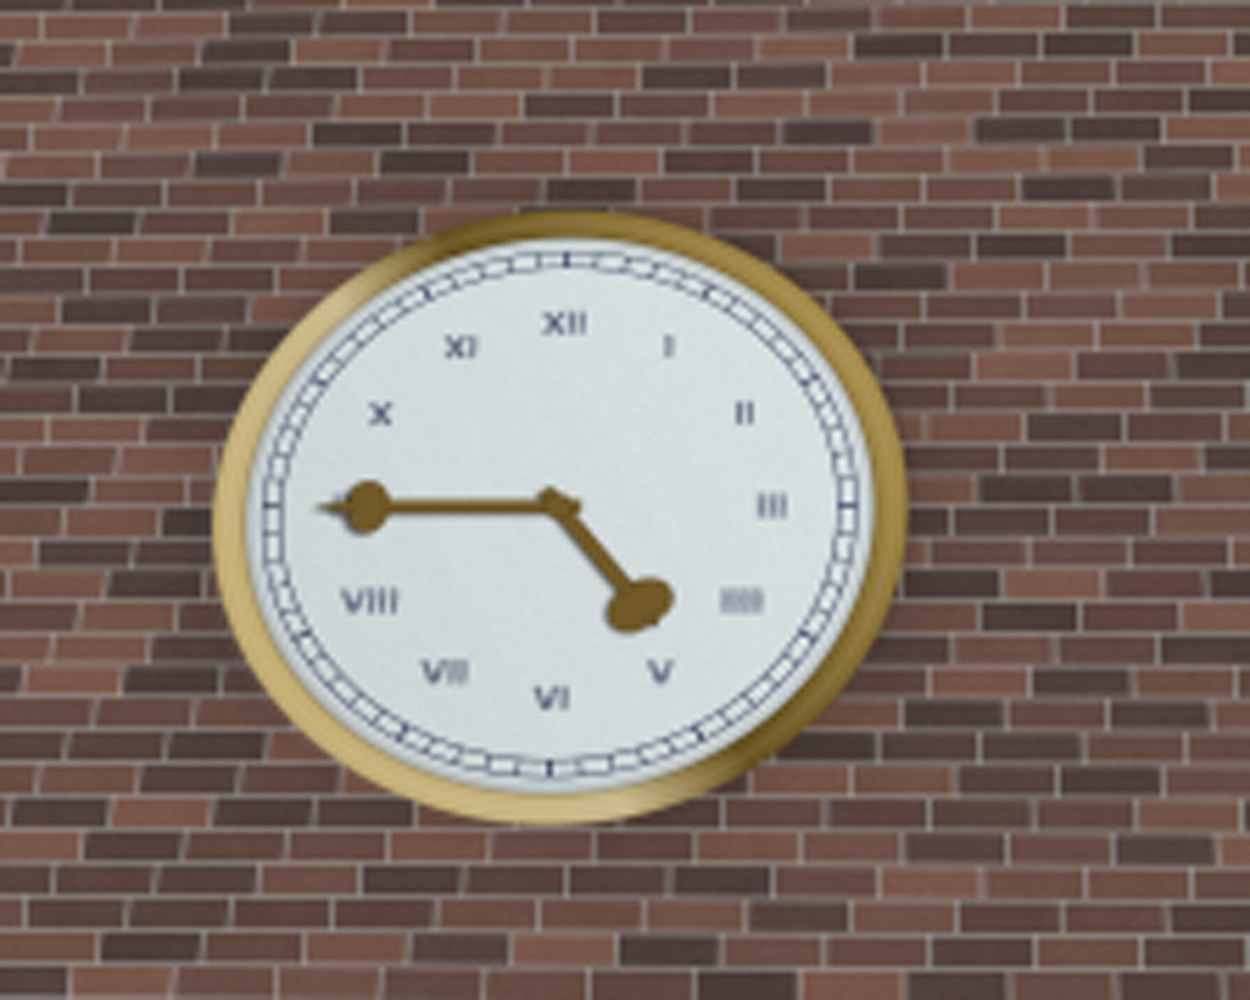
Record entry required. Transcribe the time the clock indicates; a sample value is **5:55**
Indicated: **4:45**
